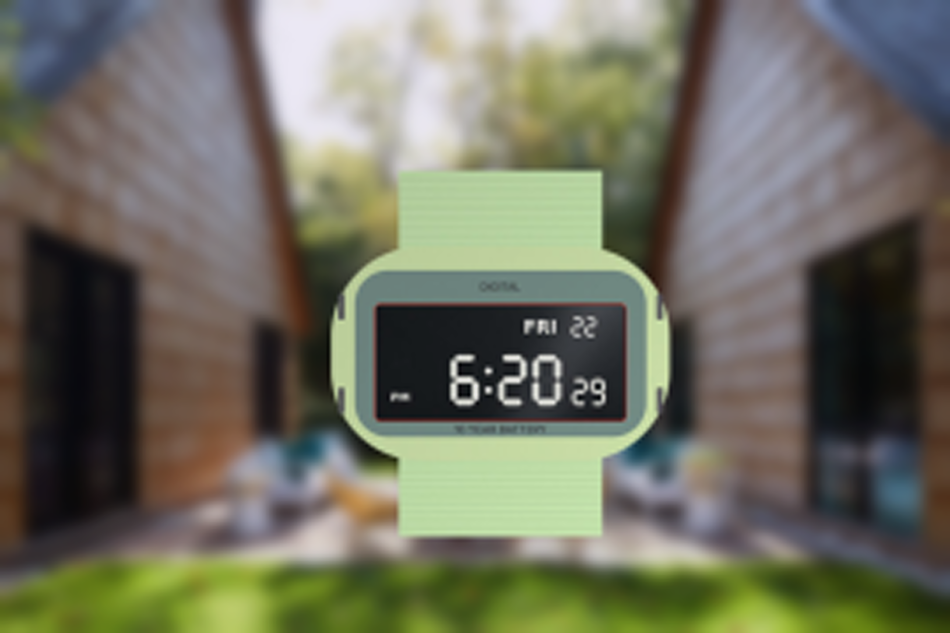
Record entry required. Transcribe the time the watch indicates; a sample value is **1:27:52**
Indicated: **6:20:29**
